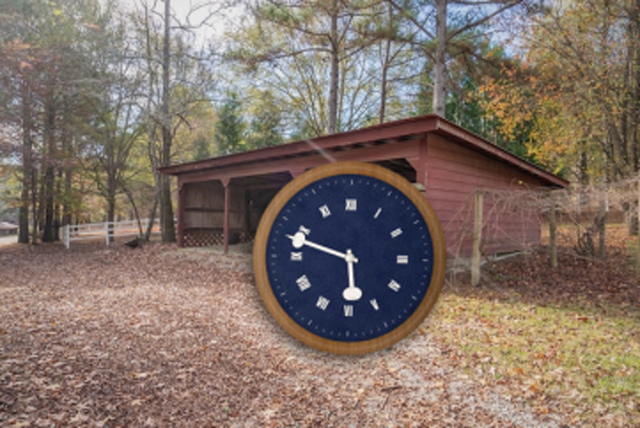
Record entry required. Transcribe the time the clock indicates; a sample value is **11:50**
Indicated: **5:48**
